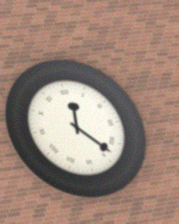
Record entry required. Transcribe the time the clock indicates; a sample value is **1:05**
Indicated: **12:23**
